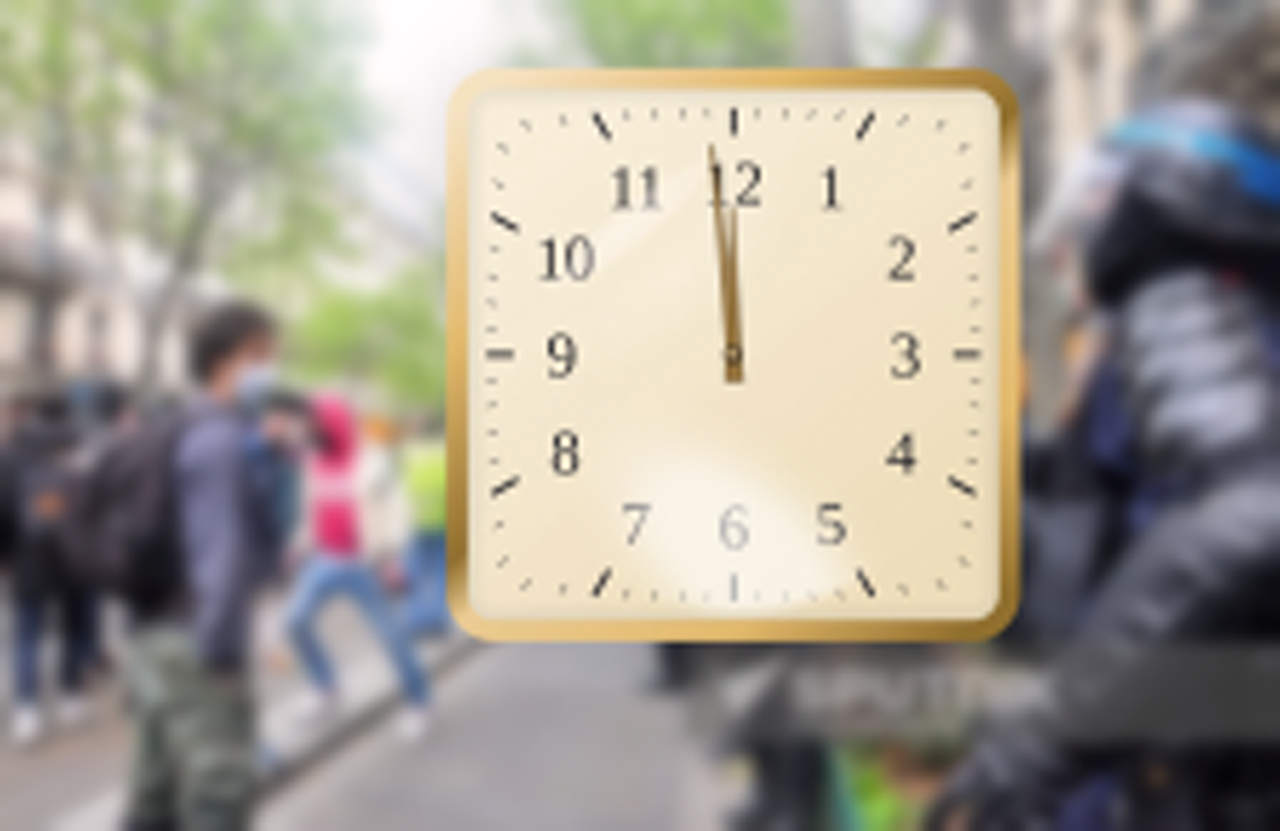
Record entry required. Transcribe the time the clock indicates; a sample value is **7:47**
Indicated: **11:59**
